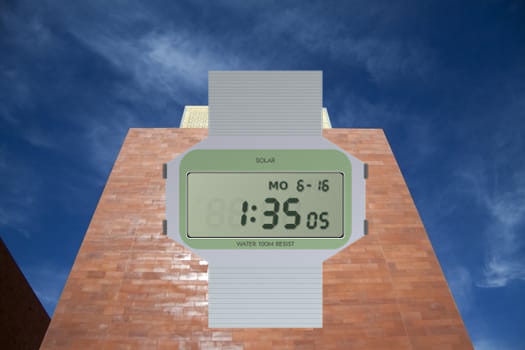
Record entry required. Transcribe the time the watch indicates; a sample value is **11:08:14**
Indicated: **1:35:05**
